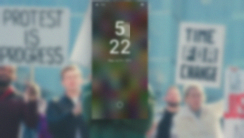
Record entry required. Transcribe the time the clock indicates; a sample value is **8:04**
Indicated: **5:22**
